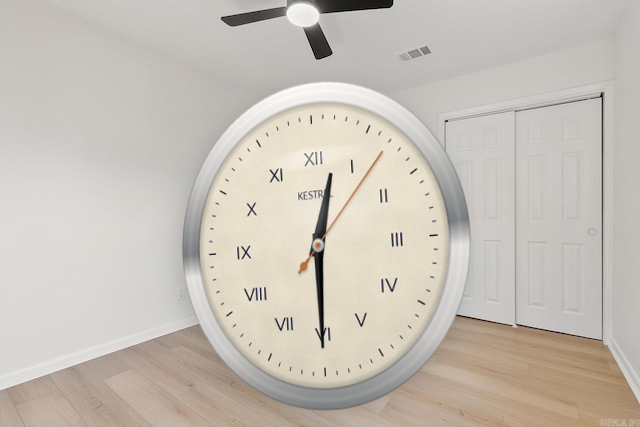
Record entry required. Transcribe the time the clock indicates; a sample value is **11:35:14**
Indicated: **12:30:07**
